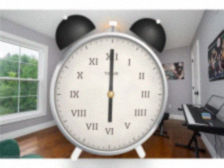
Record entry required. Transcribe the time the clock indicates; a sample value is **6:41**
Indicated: **6:00**
